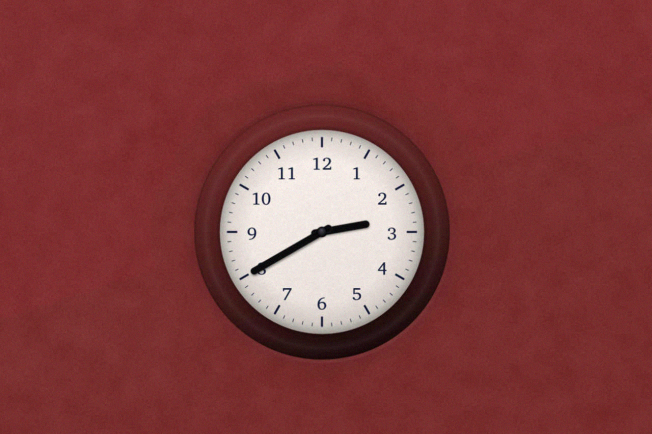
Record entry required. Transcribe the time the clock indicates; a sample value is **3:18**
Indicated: **2:40**
